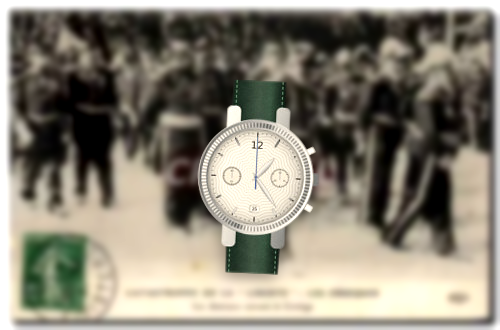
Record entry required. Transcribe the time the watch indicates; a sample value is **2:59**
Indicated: **1:24**
